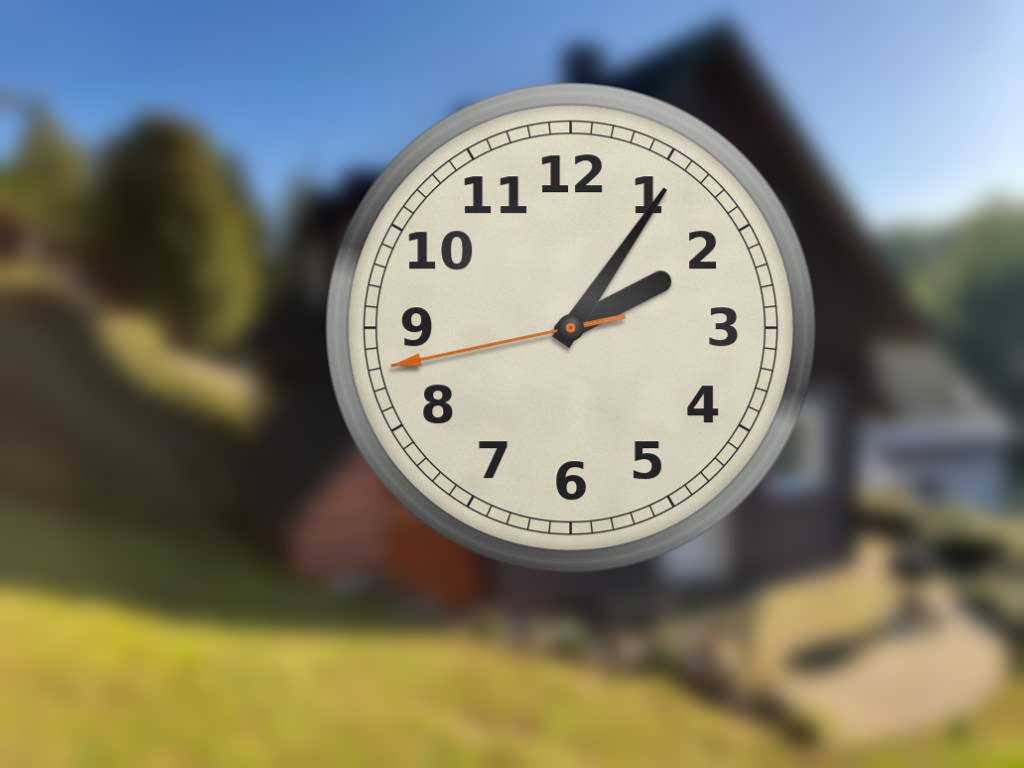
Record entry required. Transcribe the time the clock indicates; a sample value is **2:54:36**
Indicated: **2:05:43**
